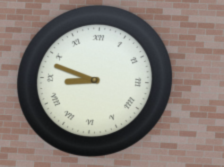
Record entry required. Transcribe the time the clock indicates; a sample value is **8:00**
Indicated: **8:48**
